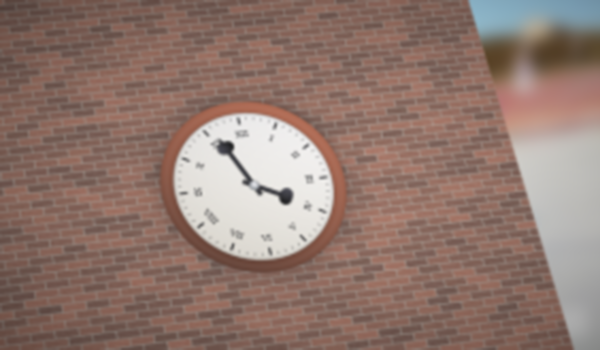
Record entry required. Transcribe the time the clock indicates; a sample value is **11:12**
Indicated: **3:56**
